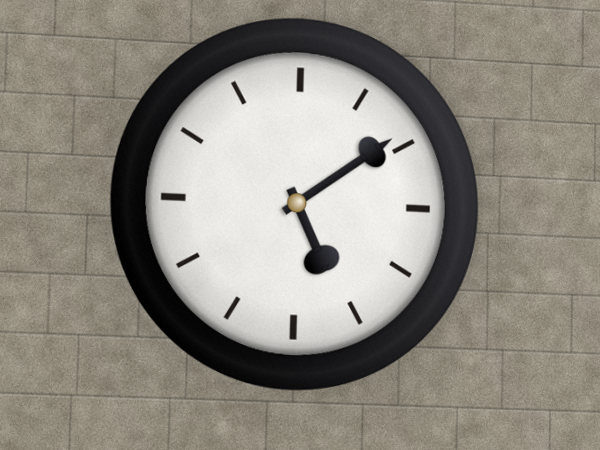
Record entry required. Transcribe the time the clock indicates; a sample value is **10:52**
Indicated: **5:09**
